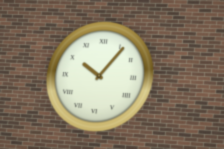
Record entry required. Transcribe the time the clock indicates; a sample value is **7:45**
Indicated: **10:06**
